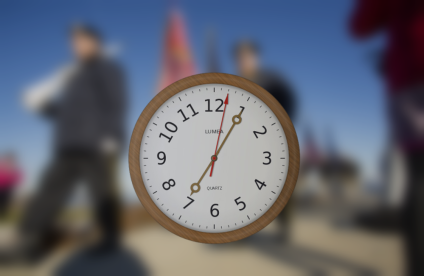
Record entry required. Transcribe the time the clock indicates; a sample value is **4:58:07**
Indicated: **7:05:02**
